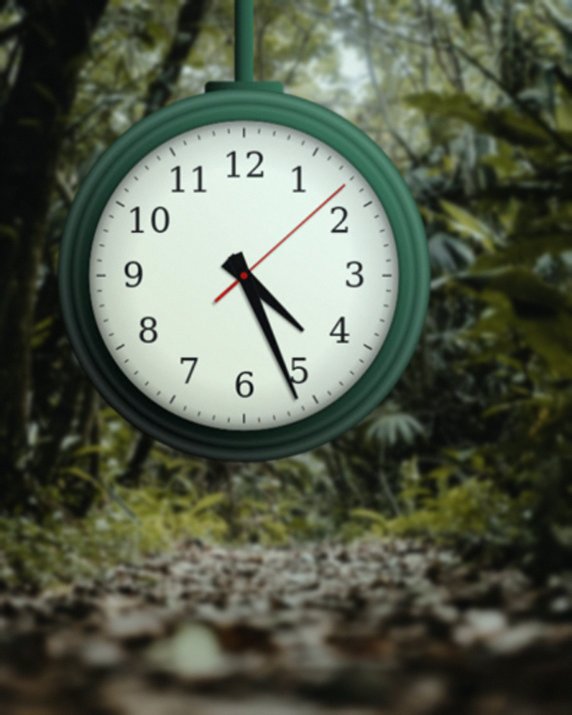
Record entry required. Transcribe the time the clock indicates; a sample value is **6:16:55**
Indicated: **4:26:08**
